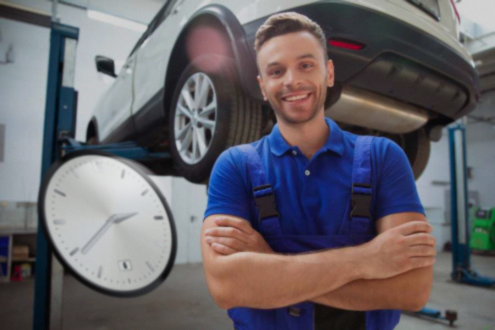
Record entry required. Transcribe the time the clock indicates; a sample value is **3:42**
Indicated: **2:39**
